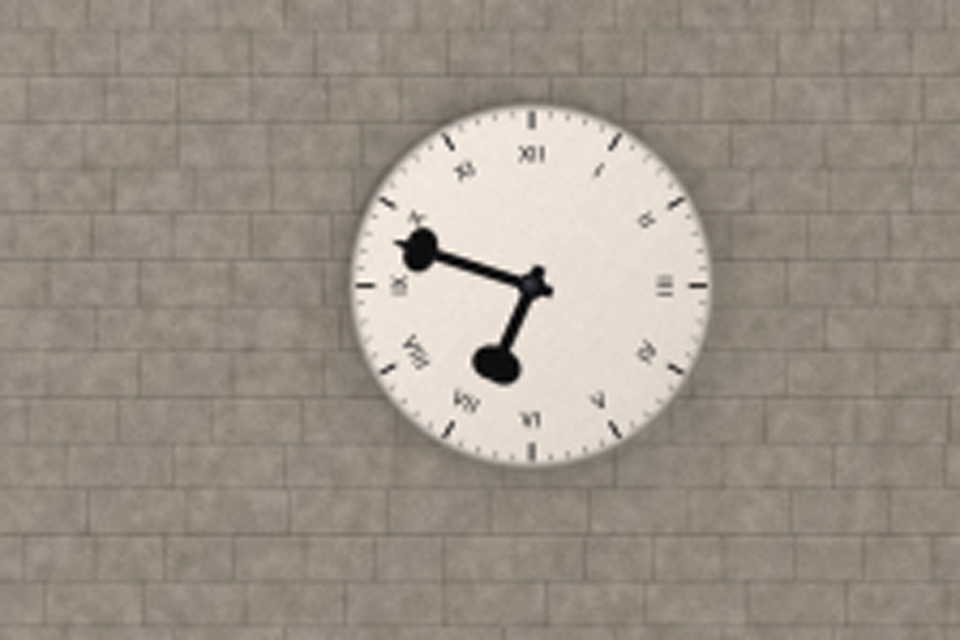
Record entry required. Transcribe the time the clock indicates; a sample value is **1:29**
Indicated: **6:48**
